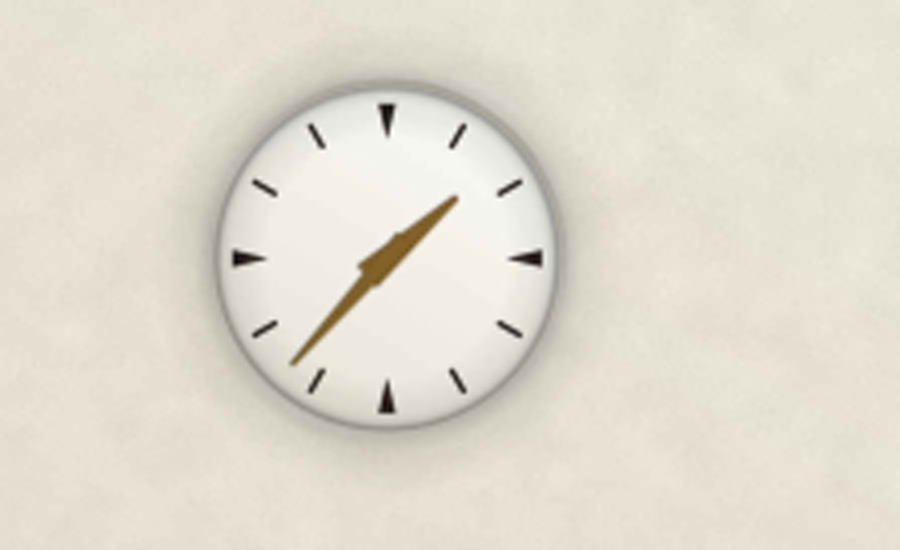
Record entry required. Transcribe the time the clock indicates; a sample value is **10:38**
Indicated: **1:37**
